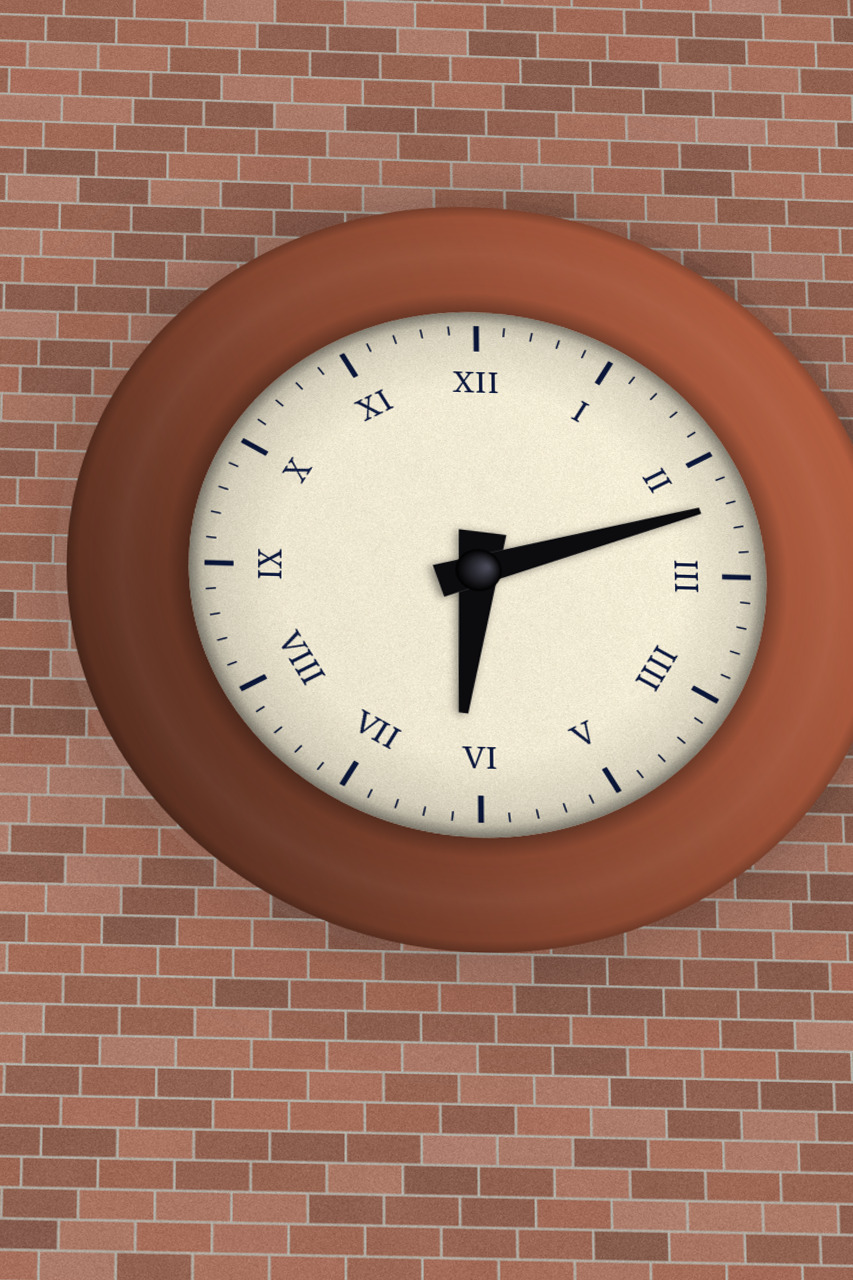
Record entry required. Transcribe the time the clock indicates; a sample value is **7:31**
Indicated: **6:12**
